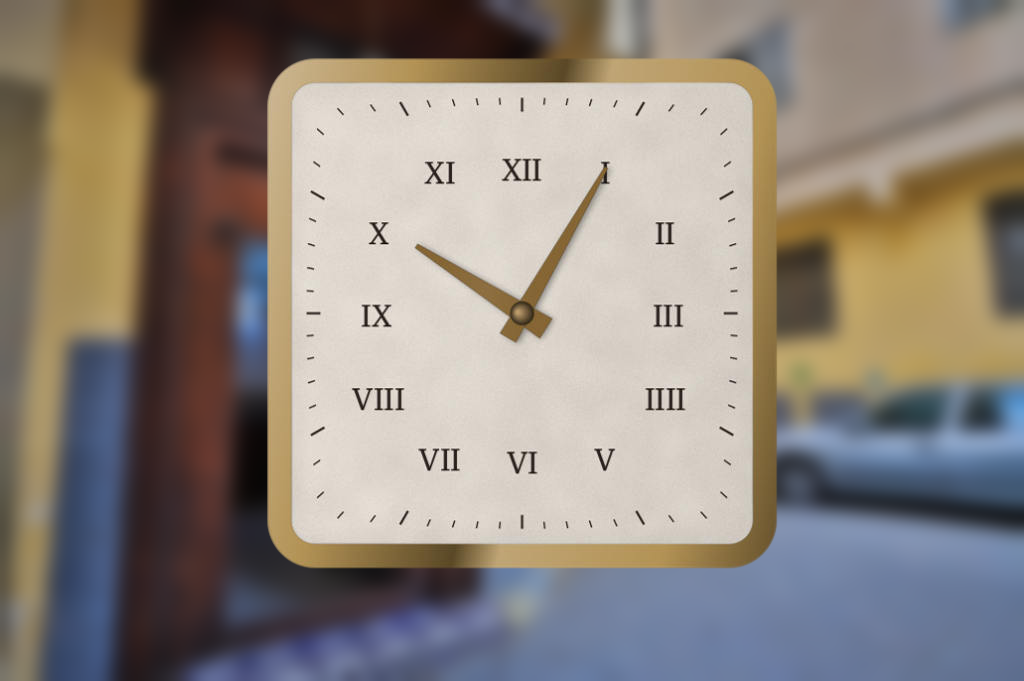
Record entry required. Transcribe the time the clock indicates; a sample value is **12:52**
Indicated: **10:05**
